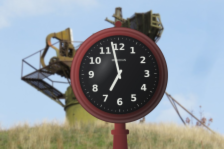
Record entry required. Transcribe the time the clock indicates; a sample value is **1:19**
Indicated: **6:58**
